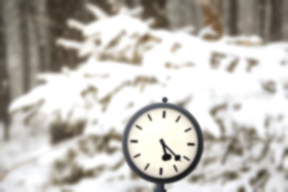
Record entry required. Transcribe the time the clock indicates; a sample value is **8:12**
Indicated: **5:22**
